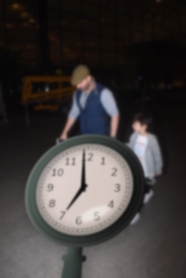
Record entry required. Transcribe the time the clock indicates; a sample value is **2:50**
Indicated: **6:59**
